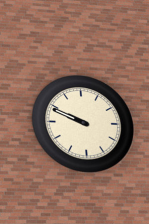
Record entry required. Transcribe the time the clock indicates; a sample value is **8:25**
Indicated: **9:49**
